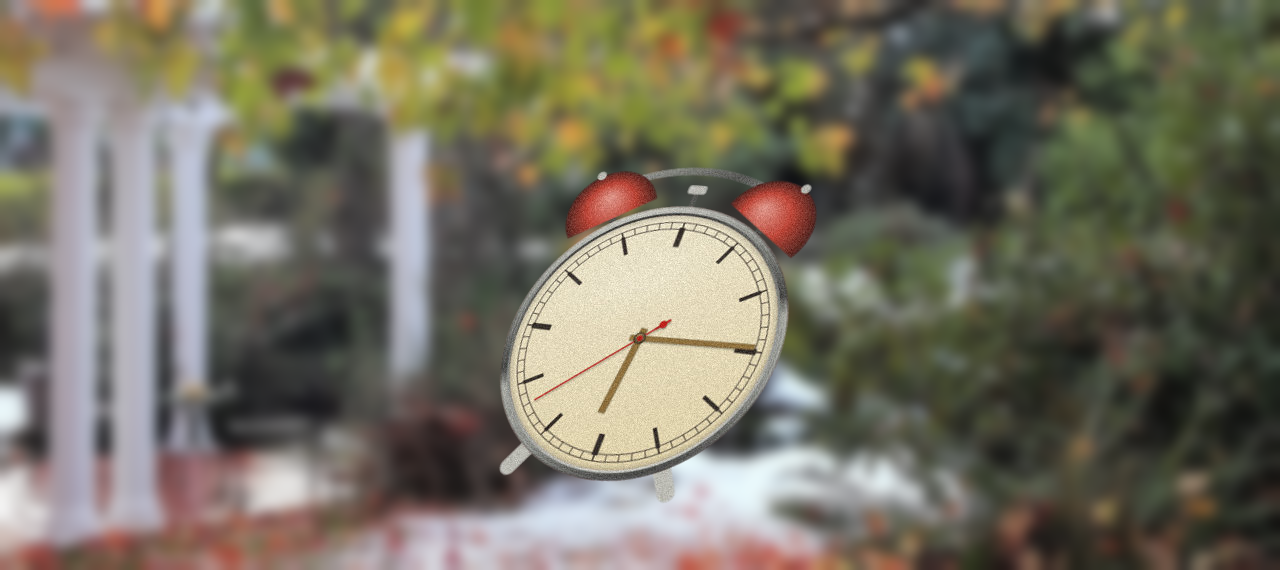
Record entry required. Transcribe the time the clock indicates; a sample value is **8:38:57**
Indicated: **6:14:38**
